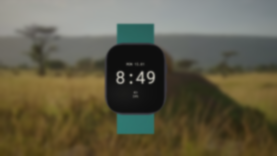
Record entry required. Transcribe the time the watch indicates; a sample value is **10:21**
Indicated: **8:49**
